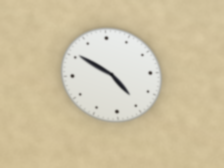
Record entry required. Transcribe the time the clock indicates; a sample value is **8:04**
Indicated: **4:51**
